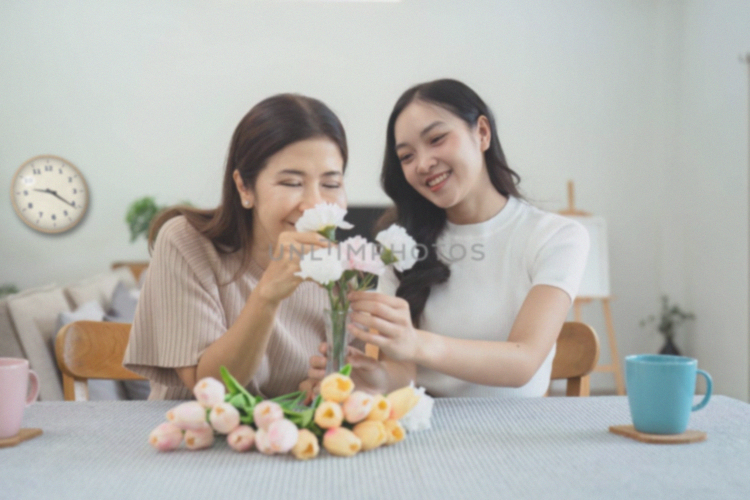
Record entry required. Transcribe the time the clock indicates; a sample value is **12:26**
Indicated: **9:21**
